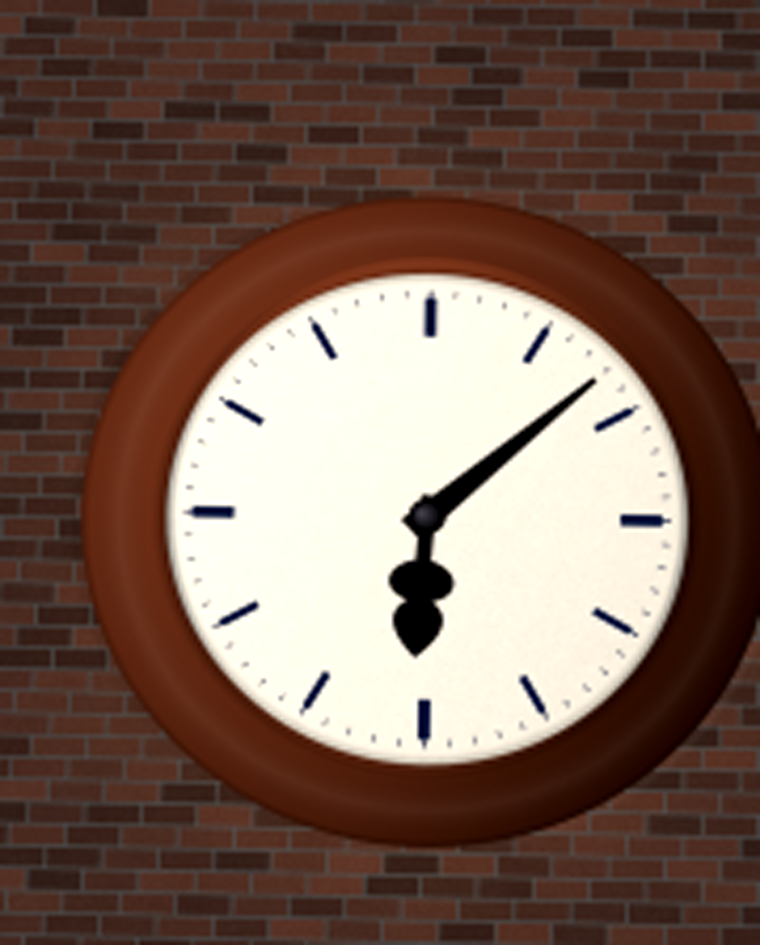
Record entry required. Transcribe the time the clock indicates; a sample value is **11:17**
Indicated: **6:08**
